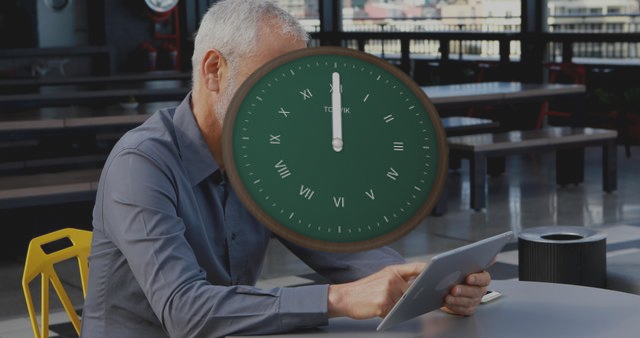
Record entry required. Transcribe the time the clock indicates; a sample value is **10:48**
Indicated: **12:00**
